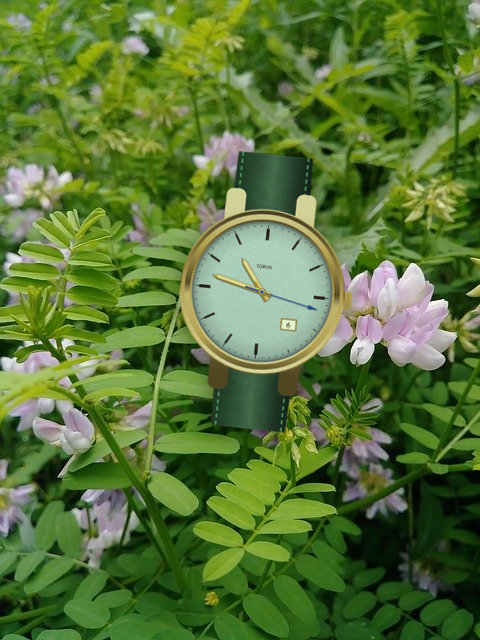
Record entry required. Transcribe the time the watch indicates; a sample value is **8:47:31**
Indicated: **10:47:17**
